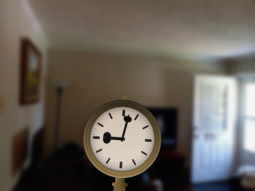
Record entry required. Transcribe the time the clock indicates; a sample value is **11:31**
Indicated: **9:02**
